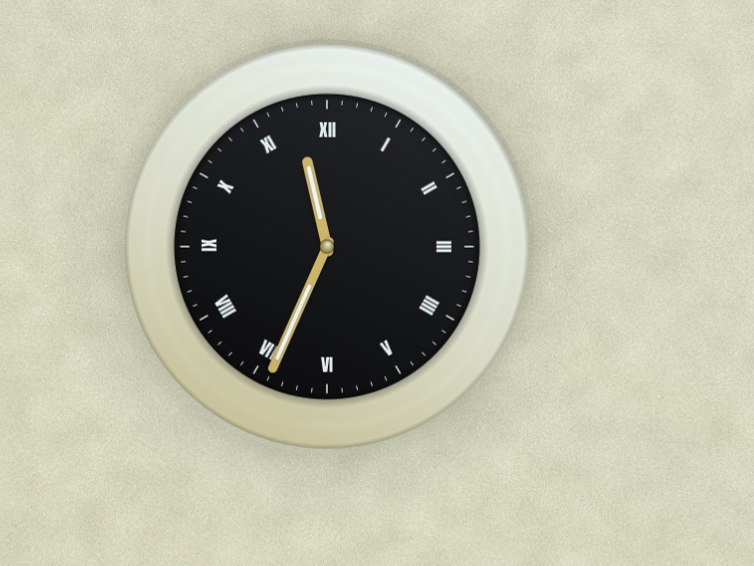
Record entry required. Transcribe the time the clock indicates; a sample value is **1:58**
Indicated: **11:34**
